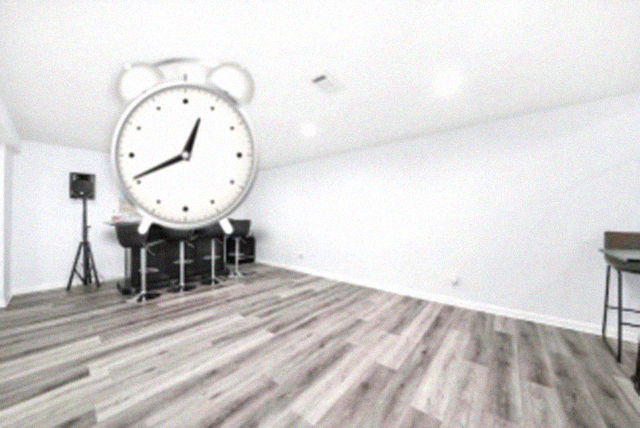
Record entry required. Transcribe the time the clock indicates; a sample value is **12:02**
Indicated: **12:41**
